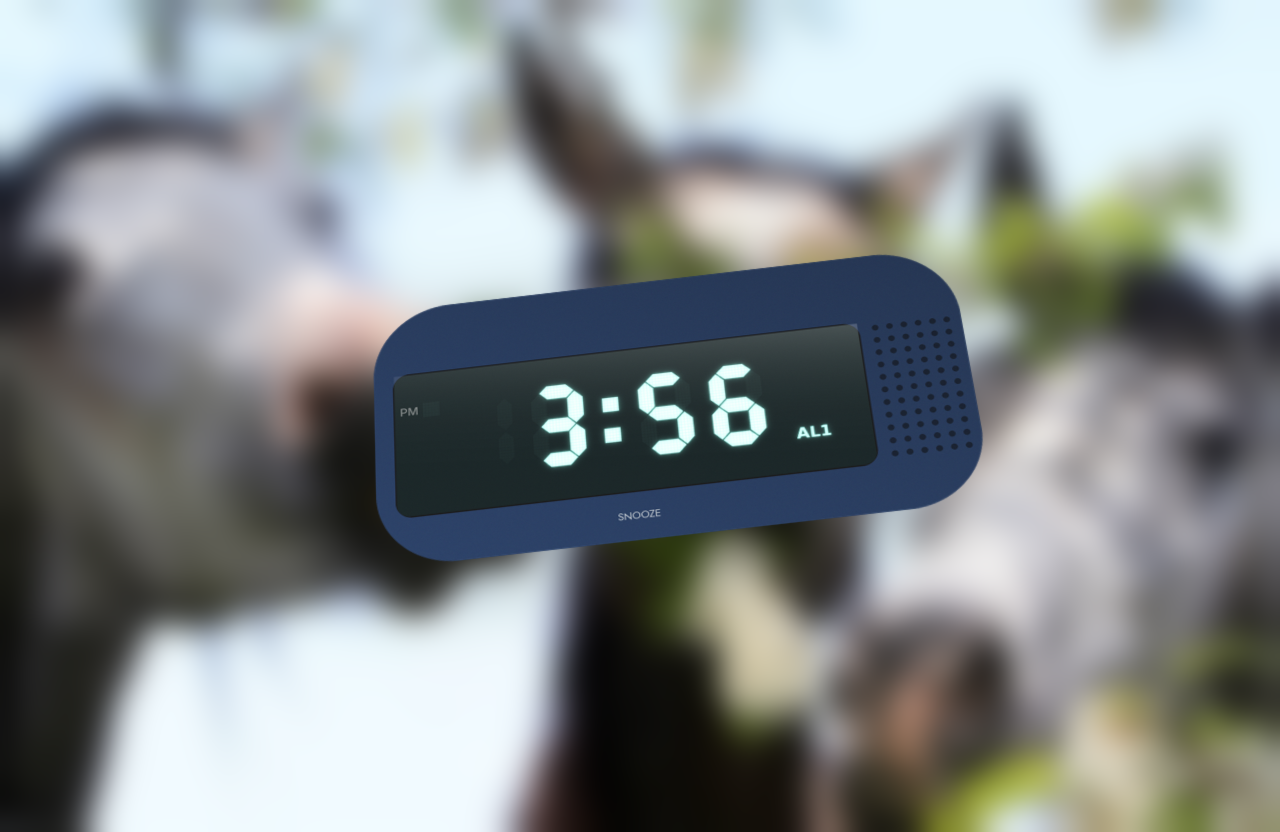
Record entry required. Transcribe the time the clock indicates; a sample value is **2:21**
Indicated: **3:56**
